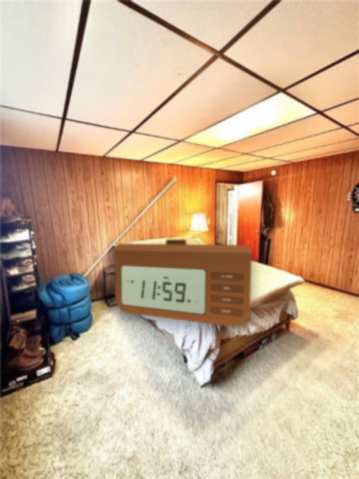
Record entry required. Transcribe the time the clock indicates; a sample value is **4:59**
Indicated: **11:59**
